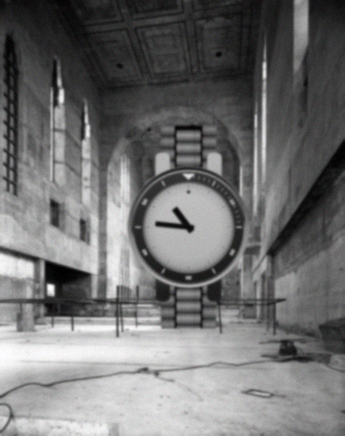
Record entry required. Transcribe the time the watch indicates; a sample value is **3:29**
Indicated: **10:46**
